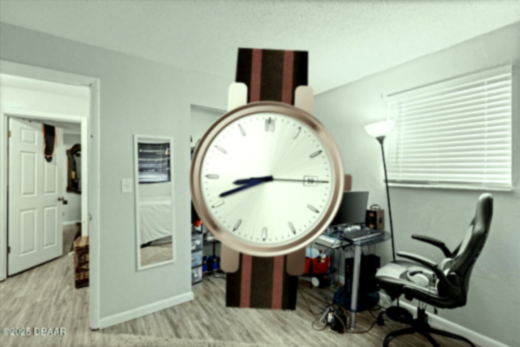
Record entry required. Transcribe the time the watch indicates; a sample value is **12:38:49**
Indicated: **8:41:15**
